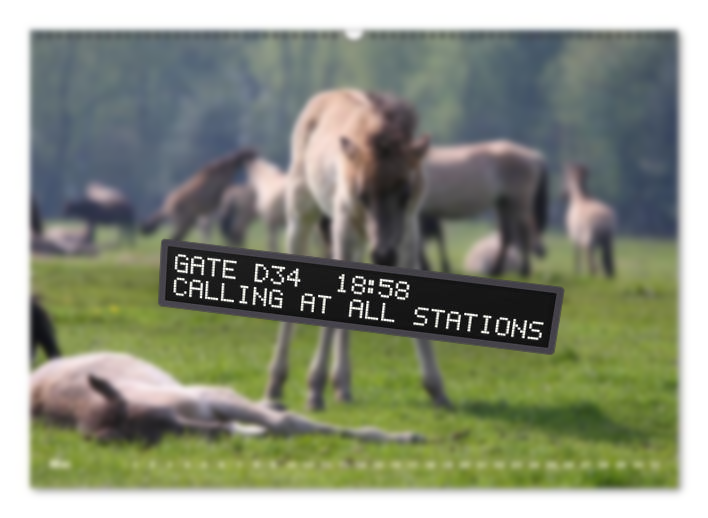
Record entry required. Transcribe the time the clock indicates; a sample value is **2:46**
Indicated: **18:58**
